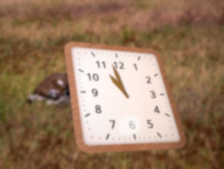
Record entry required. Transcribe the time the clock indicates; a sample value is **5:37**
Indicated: **10:58**
